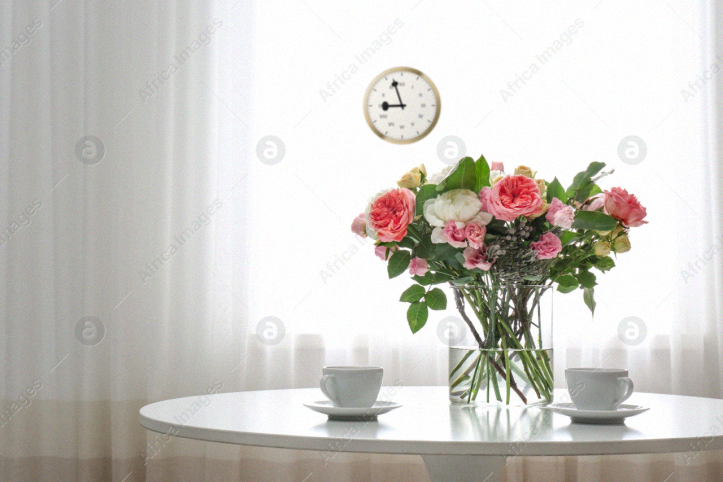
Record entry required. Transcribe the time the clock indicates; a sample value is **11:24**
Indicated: **8:57**
